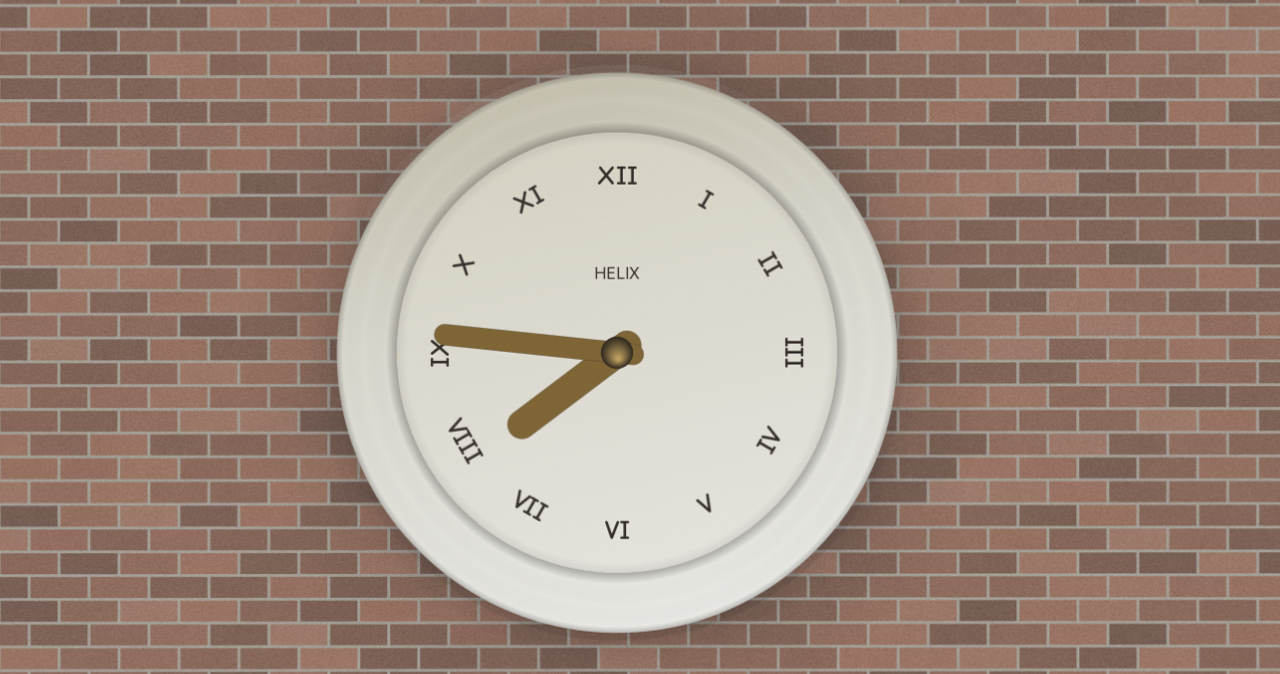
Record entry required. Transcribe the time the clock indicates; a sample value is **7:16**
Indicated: **7:46**
